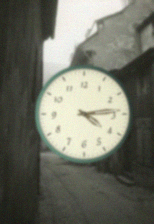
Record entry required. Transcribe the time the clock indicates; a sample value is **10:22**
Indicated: **4:14**
